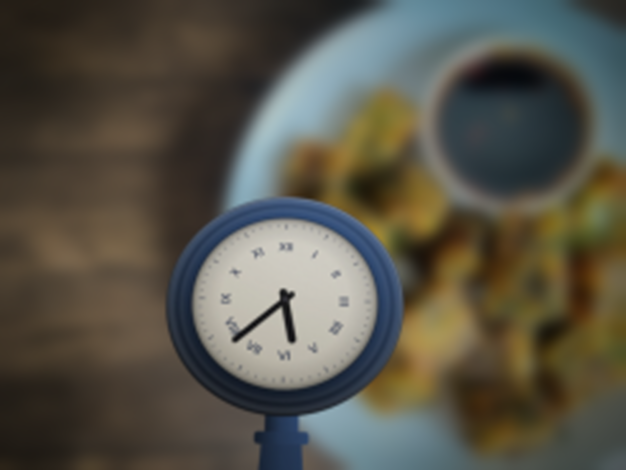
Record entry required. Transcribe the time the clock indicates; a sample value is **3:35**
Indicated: **5:38**
